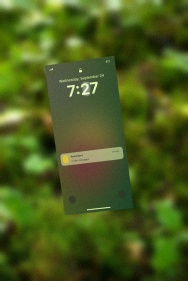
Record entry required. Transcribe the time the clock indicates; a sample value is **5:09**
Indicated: **7:27**
